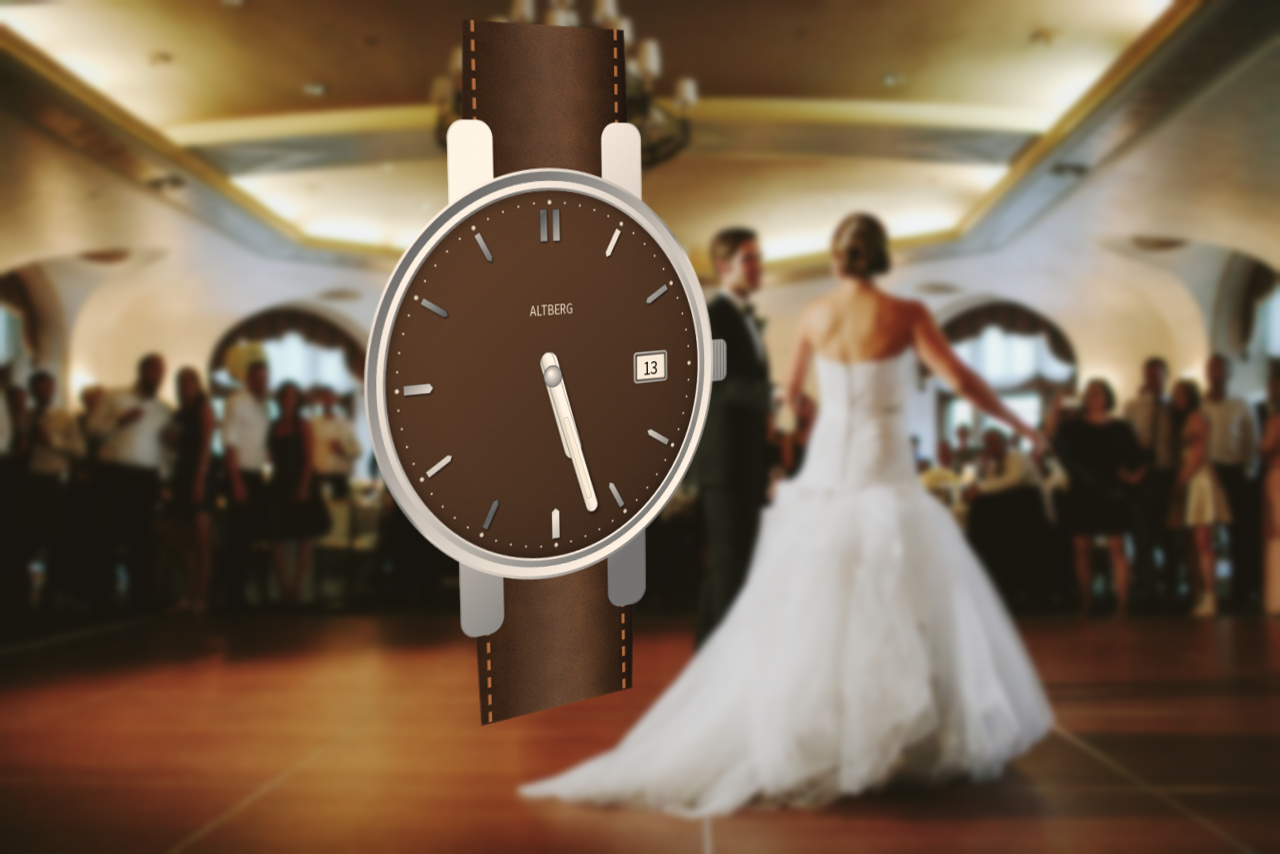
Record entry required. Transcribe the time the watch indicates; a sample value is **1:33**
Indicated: **5:27**
